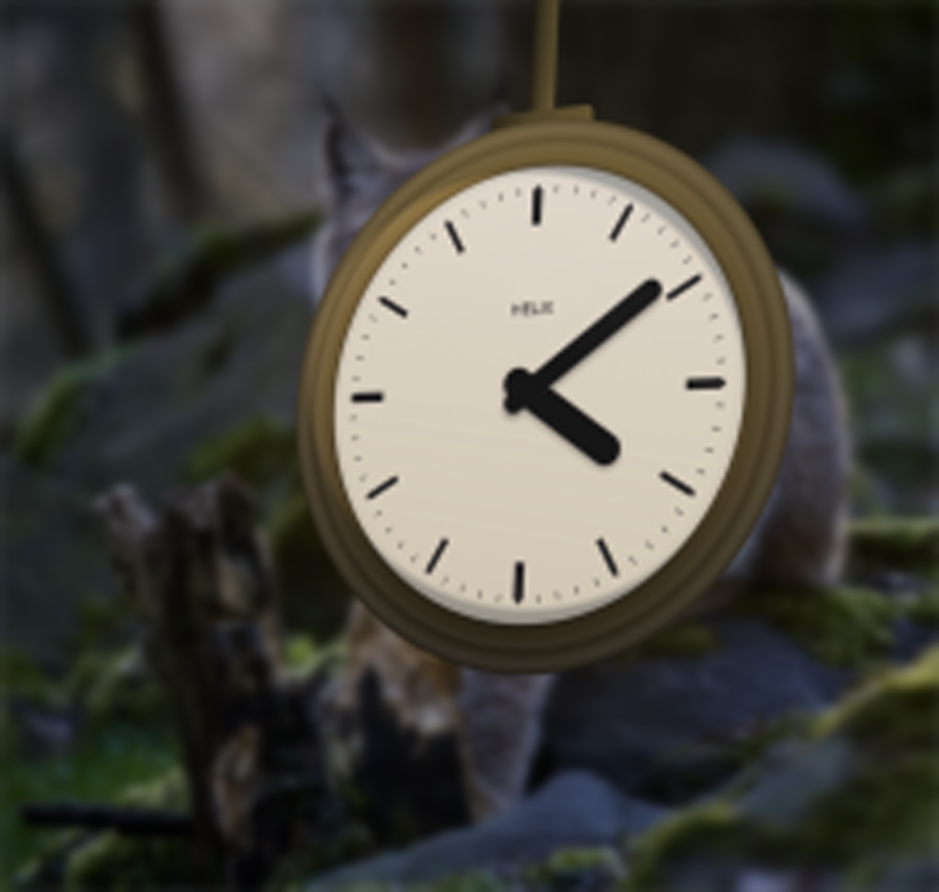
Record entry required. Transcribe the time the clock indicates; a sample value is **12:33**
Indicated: **4:09**
